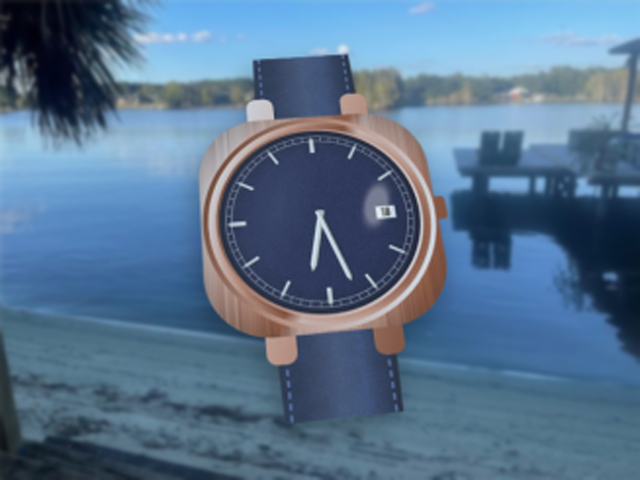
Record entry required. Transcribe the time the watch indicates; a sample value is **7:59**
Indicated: **6:27**
